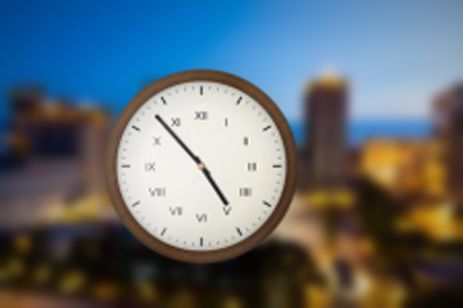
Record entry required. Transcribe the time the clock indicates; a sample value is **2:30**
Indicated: **4:53**
